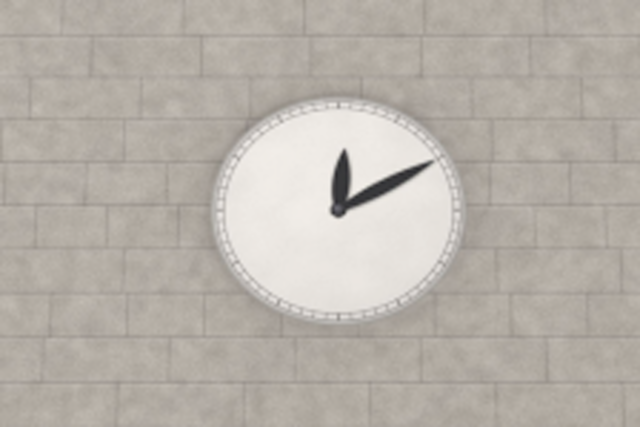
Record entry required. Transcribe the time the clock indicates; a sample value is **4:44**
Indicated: **12:10**
